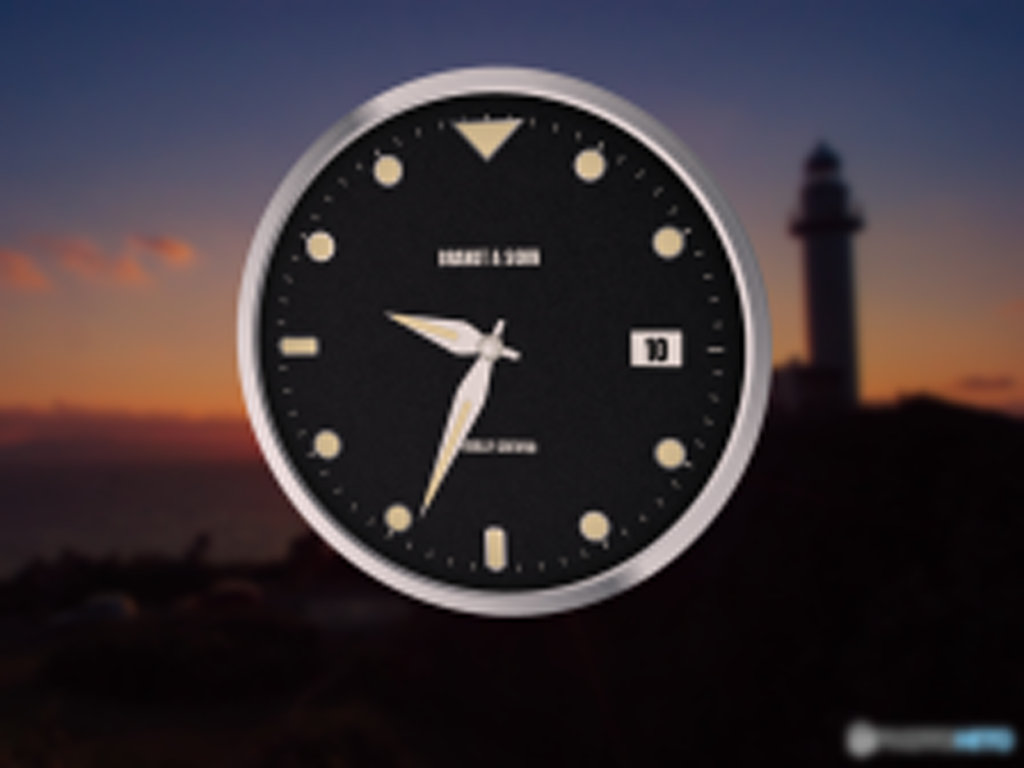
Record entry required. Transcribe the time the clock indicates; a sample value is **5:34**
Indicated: **9:34**
